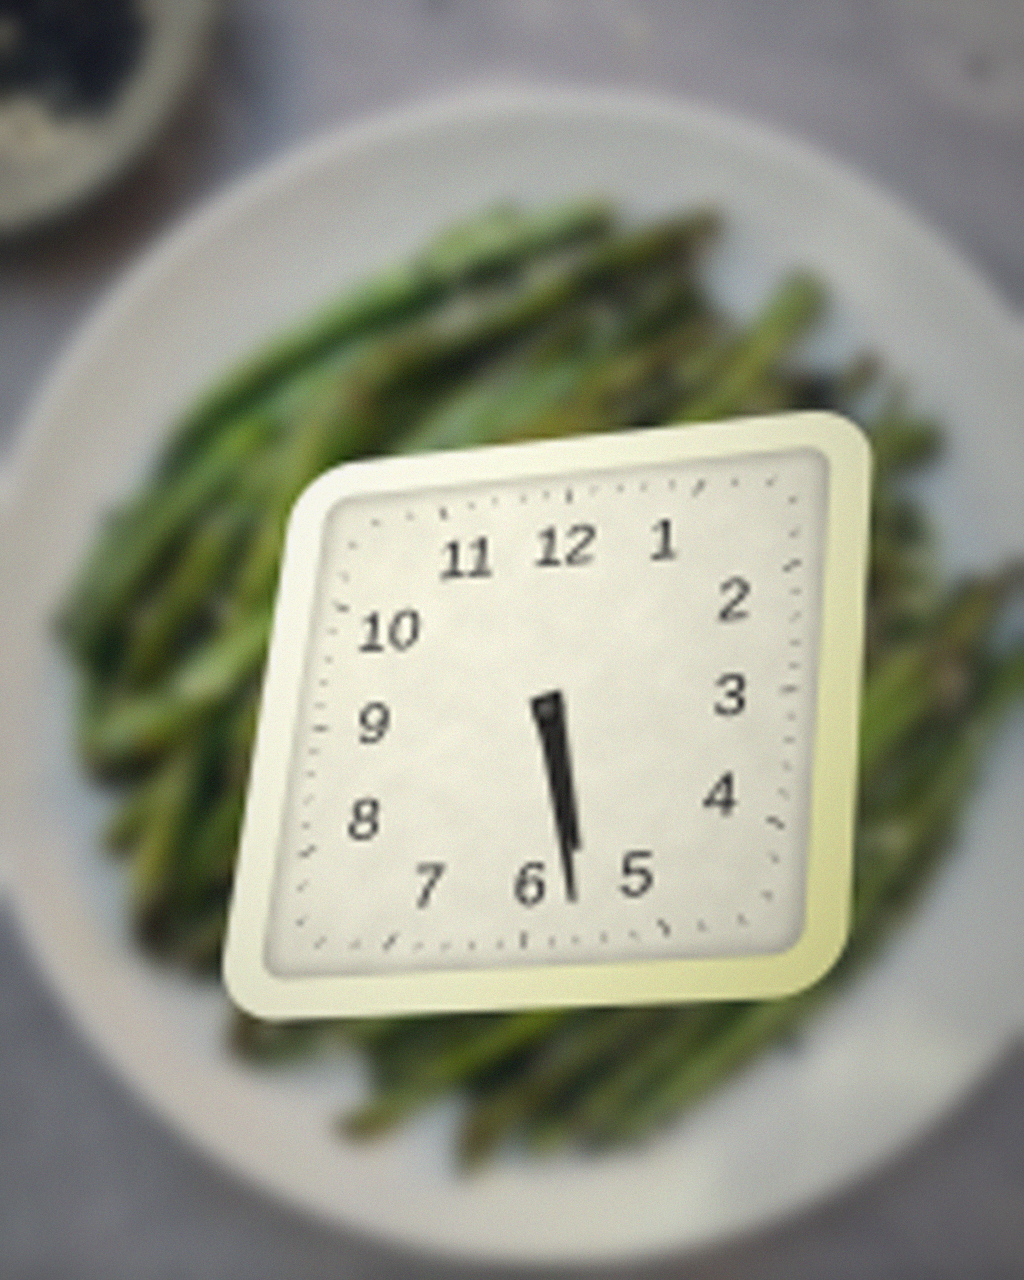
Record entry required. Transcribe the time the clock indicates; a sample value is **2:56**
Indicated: **5:28**
